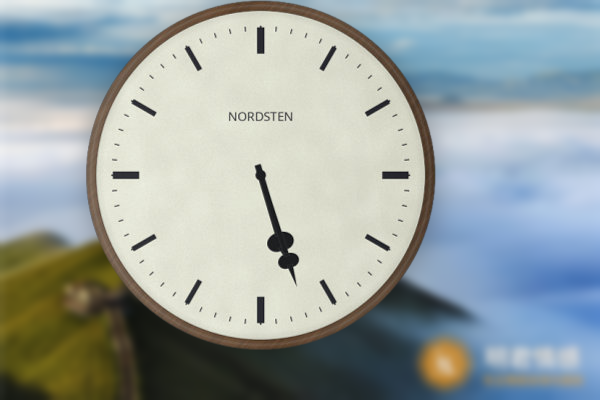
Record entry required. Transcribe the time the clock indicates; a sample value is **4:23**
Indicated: **5:27**
